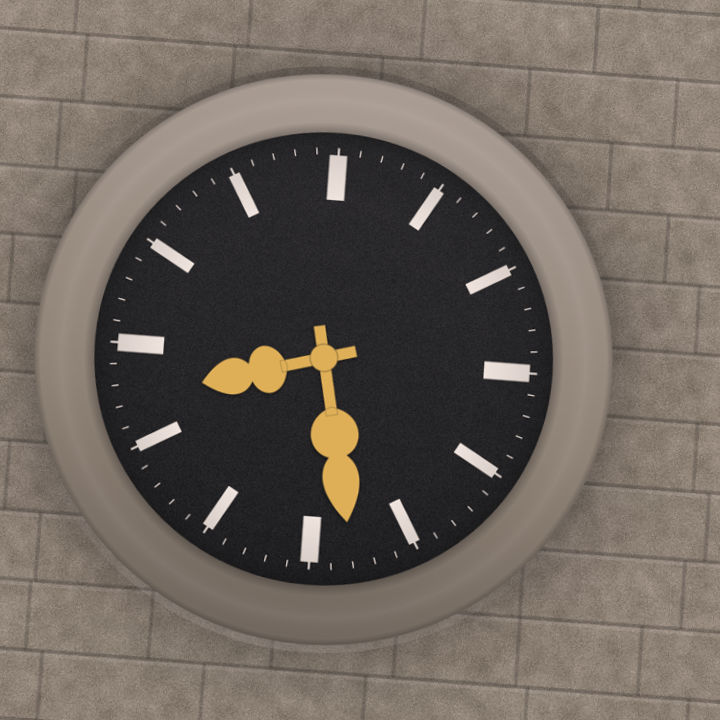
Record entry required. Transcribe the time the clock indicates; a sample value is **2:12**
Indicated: **8:28**
